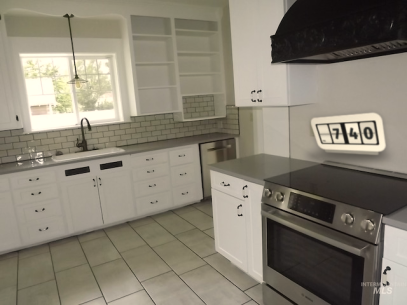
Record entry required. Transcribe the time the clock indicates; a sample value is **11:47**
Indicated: **7:40**
